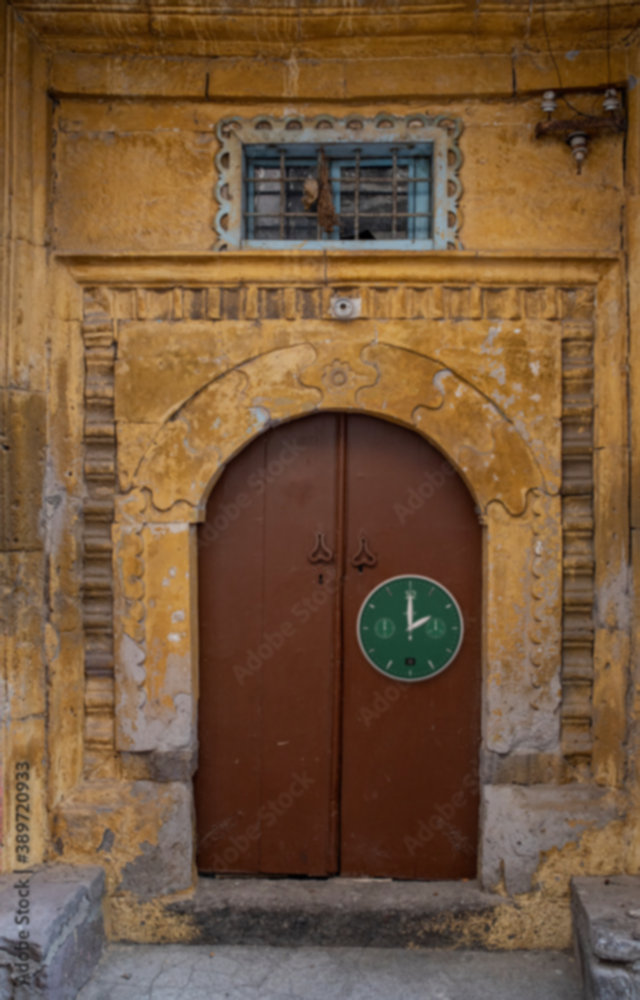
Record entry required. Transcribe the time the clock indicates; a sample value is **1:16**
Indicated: **2:00**
